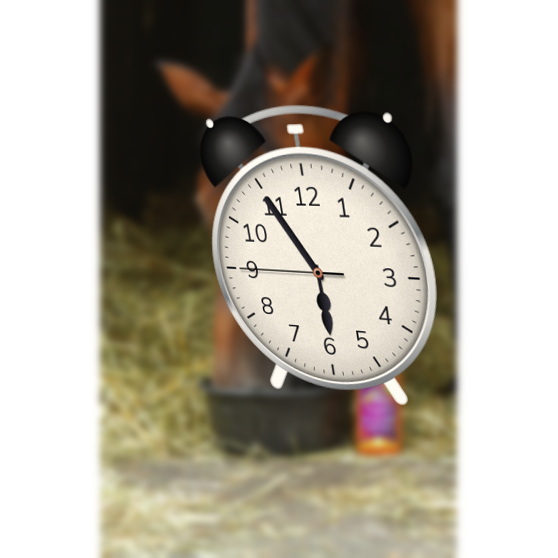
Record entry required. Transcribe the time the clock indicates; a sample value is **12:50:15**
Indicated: **5:54:45**
